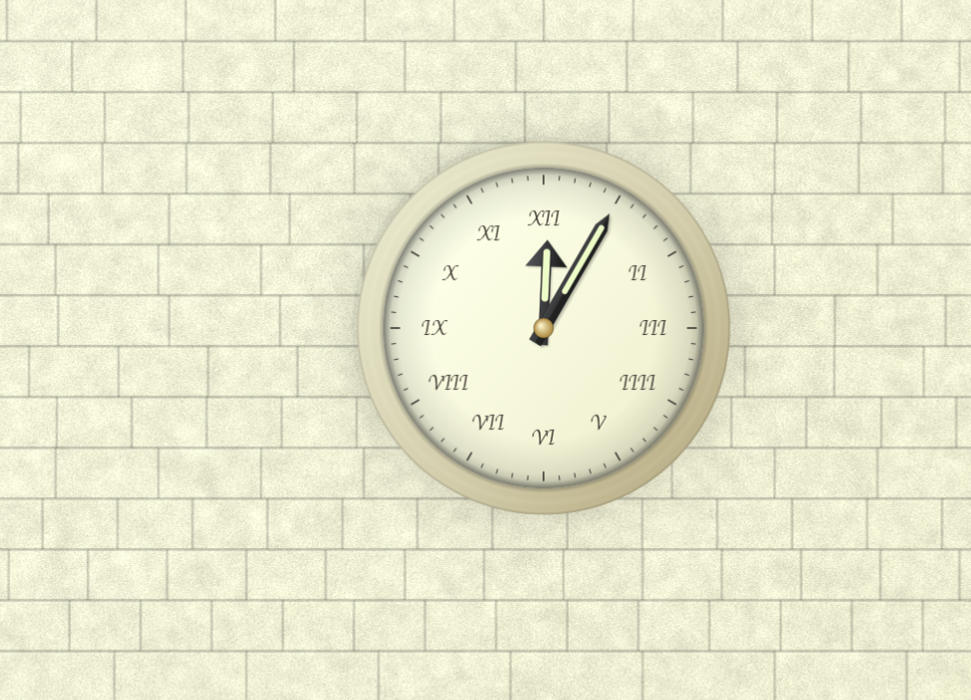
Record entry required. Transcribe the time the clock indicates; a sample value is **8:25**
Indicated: **12:05**
